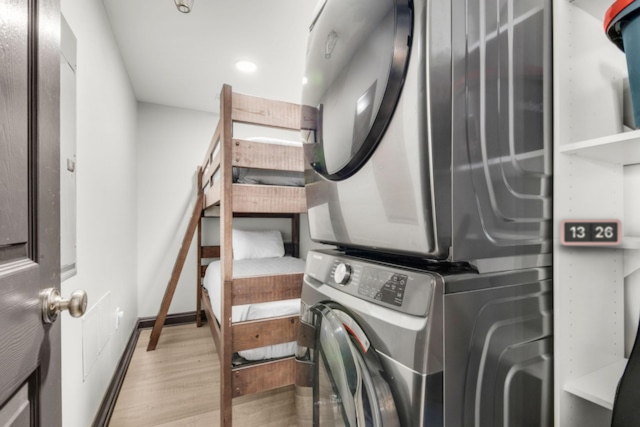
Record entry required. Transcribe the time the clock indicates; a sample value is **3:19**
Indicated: **13:26**
